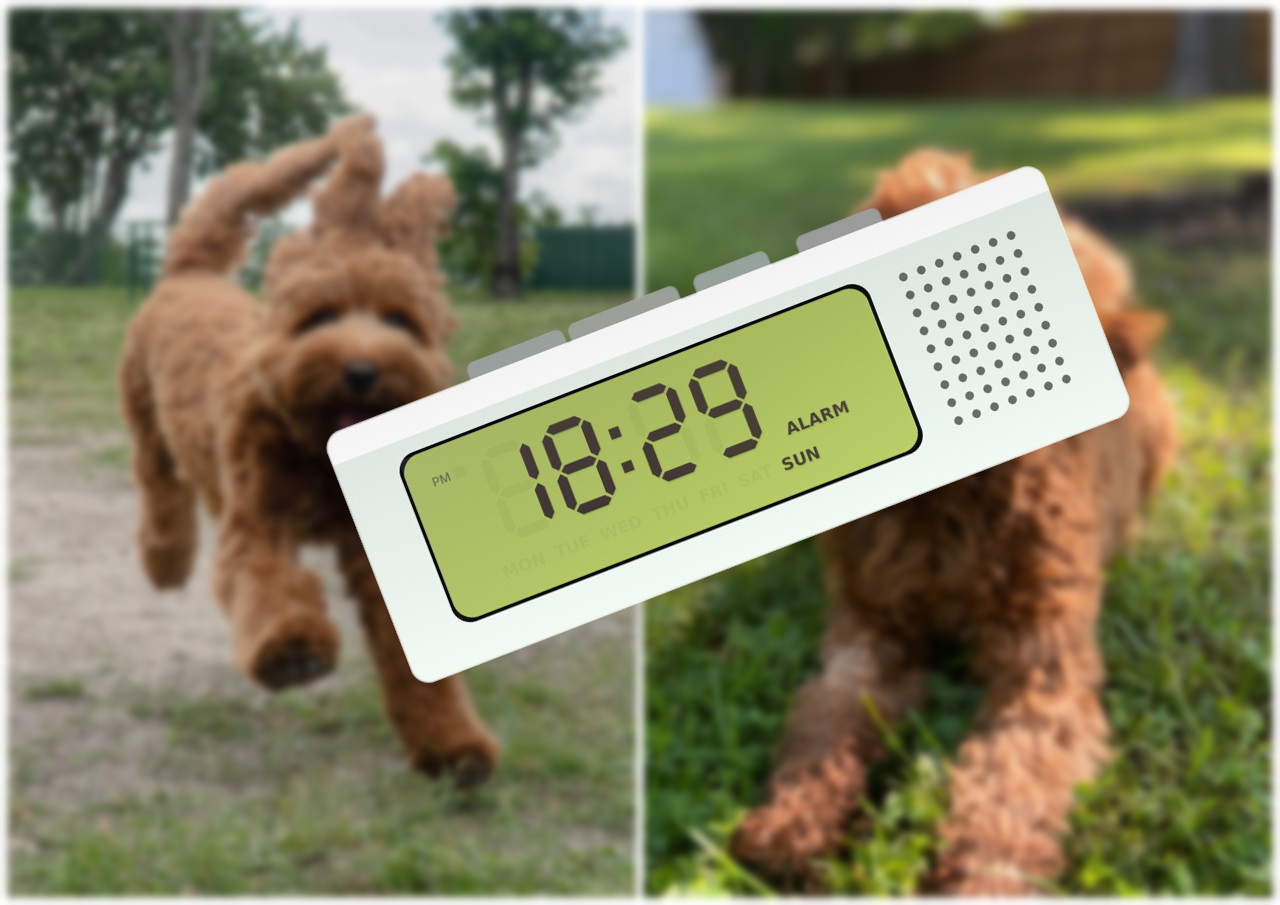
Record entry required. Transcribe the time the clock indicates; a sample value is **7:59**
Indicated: **18:29**
